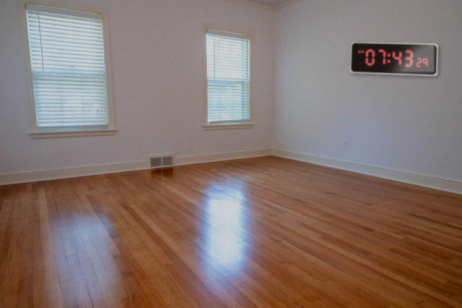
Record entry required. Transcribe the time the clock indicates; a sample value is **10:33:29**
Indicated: **7:43:29**
